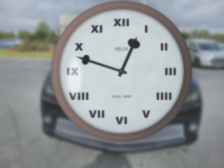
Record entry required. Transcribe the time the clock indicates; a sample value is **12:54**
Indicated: **12:48**
